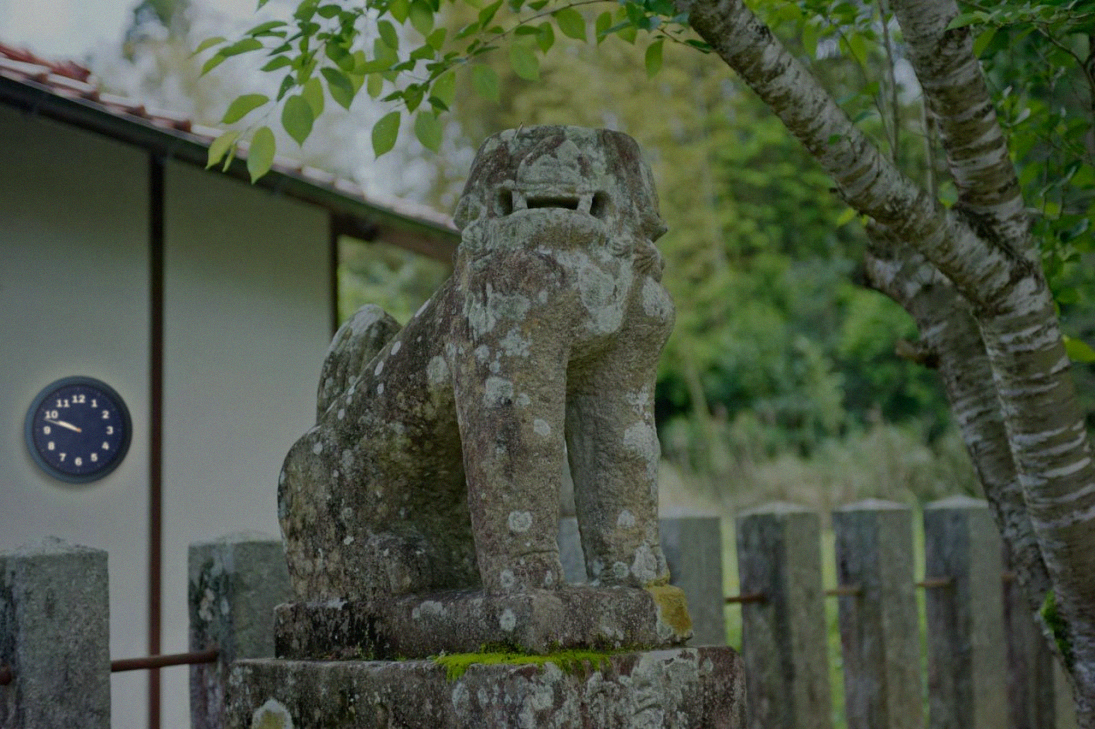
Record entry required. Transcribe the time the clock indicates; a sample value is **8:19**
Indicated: **9:48**
